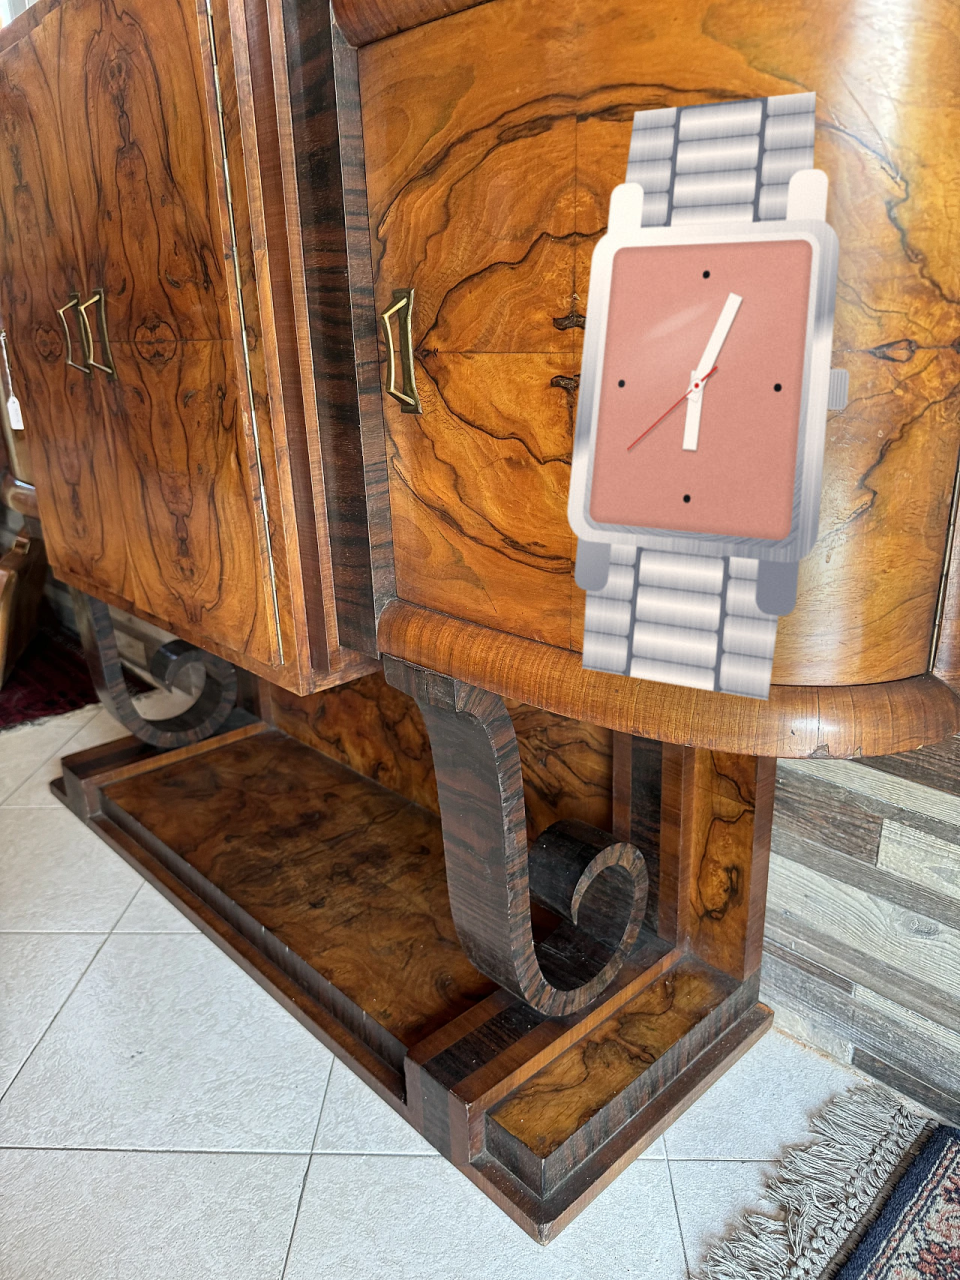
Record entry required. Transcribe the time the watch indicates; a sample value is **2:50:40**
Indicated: **6:03:38**
